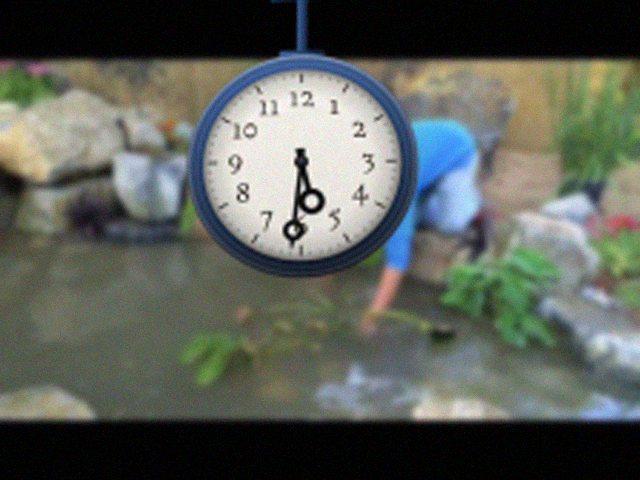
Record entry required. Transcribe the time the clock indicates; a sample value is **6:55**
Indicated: **5:31**
